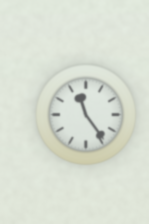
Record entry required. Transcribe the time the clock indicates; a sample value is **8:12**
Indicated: **11:24**
